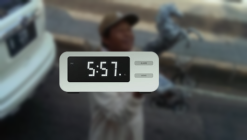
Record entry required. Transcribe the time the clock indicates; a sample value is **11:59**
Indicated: **5:57**
